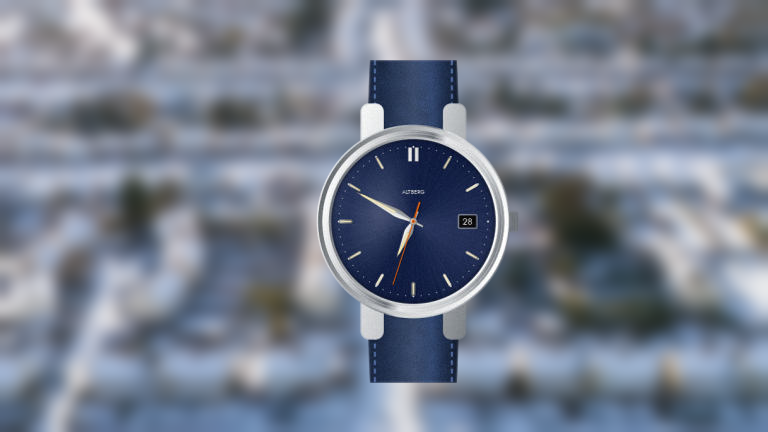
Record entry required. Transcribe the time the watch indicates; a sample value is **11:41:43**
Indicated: **6:49:33**
